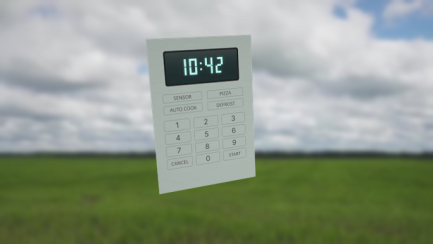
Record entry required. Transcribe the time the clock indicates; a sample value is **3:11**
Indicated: **10:42**
